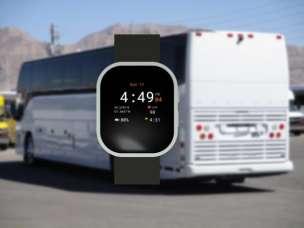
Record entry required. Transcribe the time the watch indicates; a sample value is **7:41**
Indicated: **4:49**
